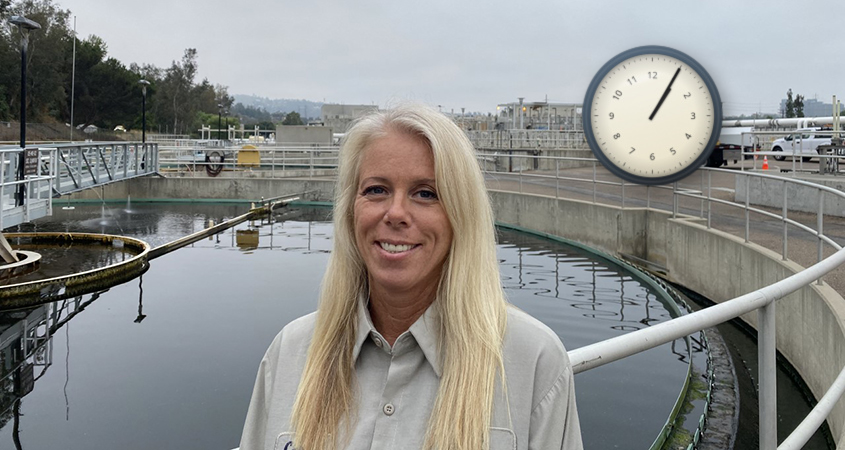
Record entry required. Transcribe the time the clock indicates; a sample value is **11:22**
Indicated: **1:05**
